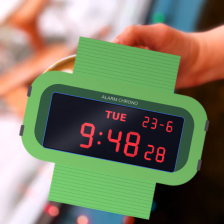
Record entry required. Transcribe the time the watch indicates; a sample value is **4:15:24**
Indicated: **9:48:28**
